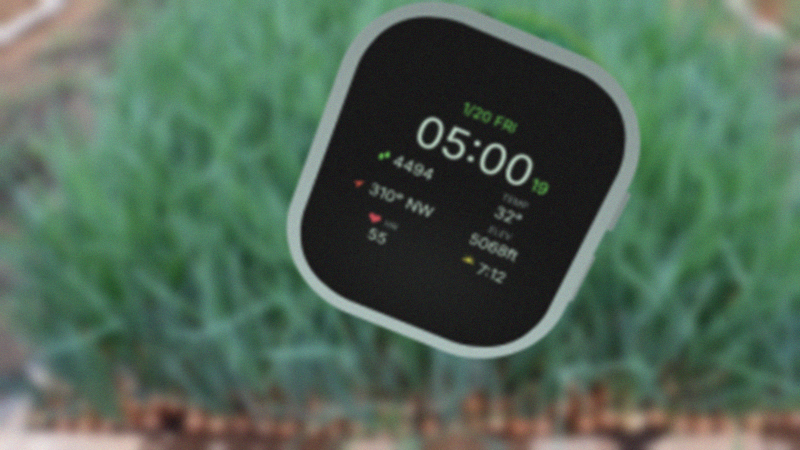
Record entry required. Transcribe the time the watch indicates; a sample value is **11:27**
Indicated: **5:00**
